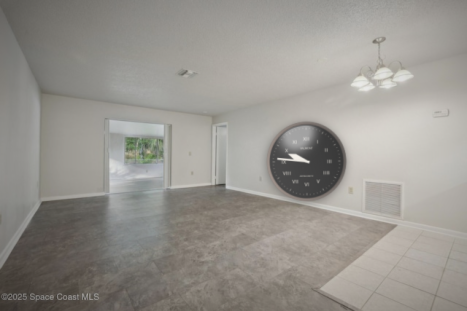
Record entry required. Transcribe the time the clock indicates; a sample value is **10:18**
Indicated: **9:46**
